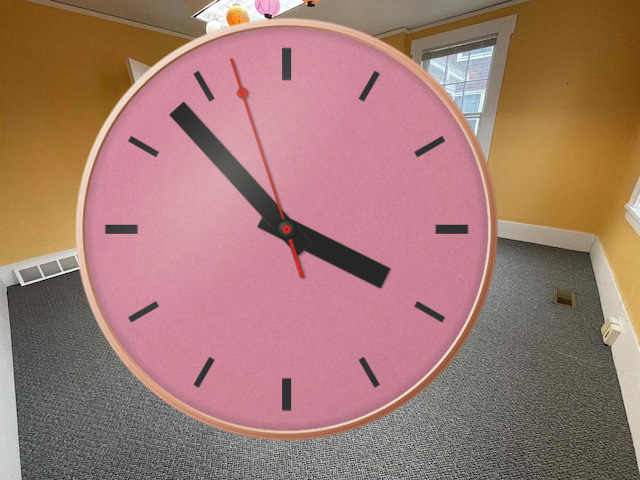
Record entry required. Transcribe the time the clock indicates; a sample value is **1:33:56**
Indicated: **3:52:57**
